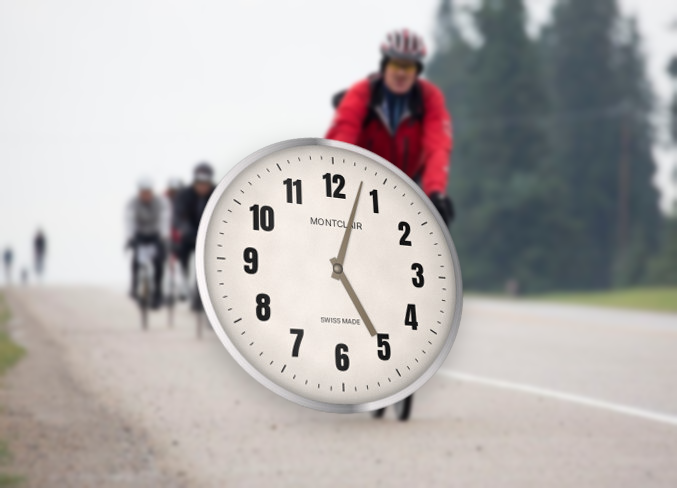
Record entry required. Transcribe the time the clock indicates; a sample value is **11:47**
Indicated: **5:03**
